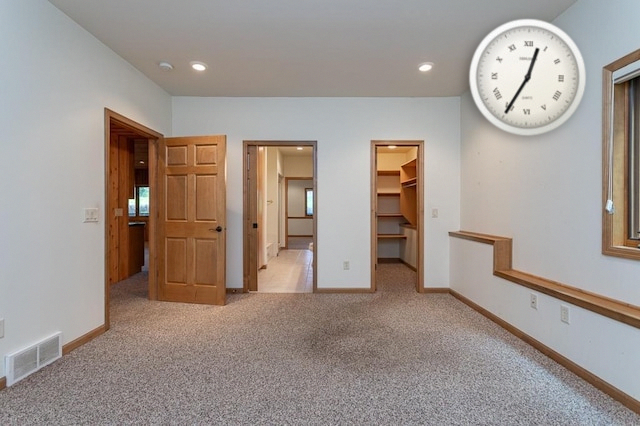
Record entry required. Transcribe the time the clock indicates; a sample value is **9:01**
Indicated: **12:35**
